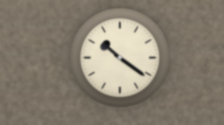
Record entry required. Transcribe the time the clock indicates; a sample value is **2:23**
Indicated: **10:21**
